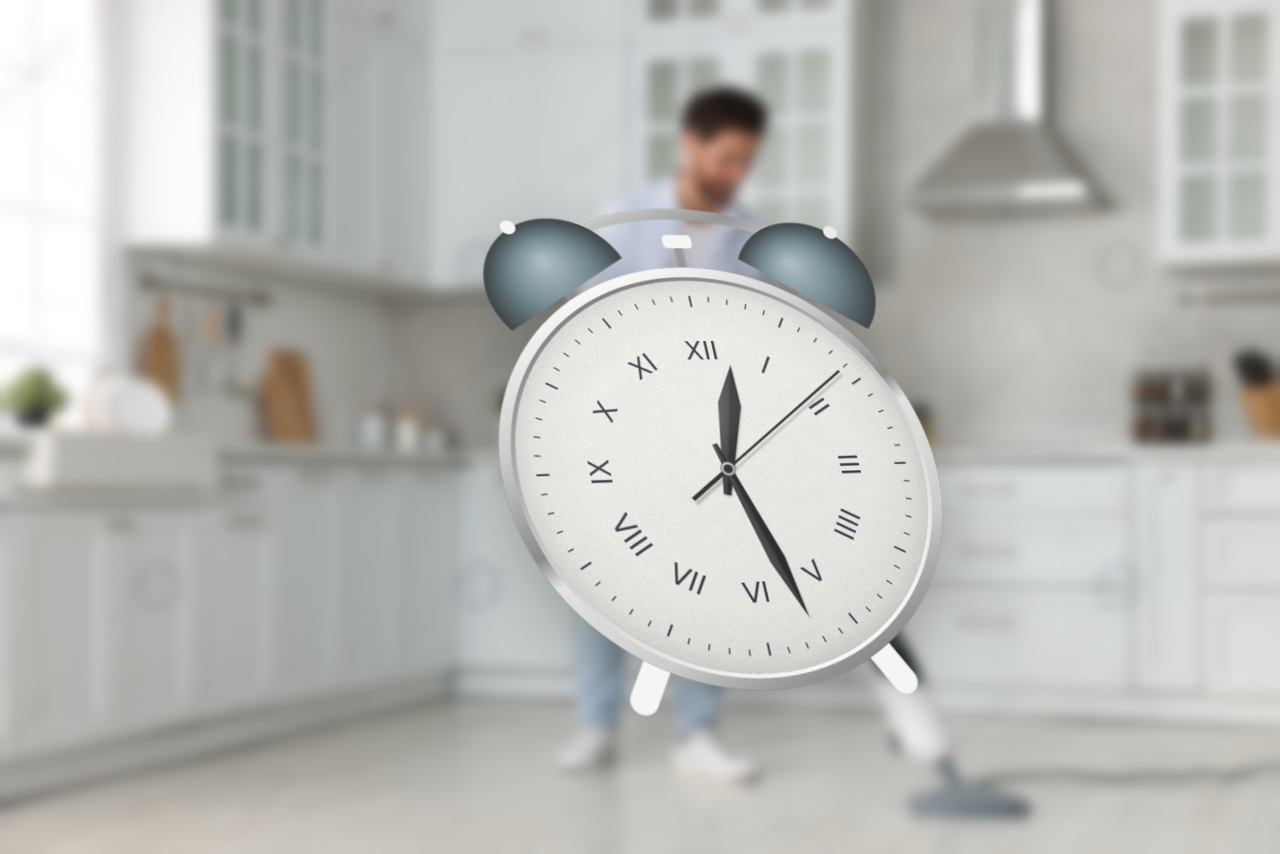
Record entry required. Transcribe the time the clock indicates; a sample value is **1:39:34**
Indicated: **12:27:09**
